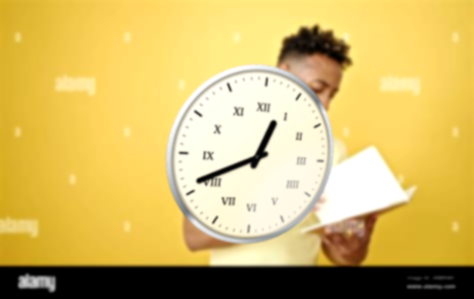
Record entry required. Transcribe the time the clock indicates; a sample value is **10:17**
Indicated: **12:41**
